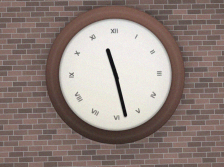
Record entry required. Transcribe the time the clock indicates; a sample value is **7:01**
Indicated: **11:28**
